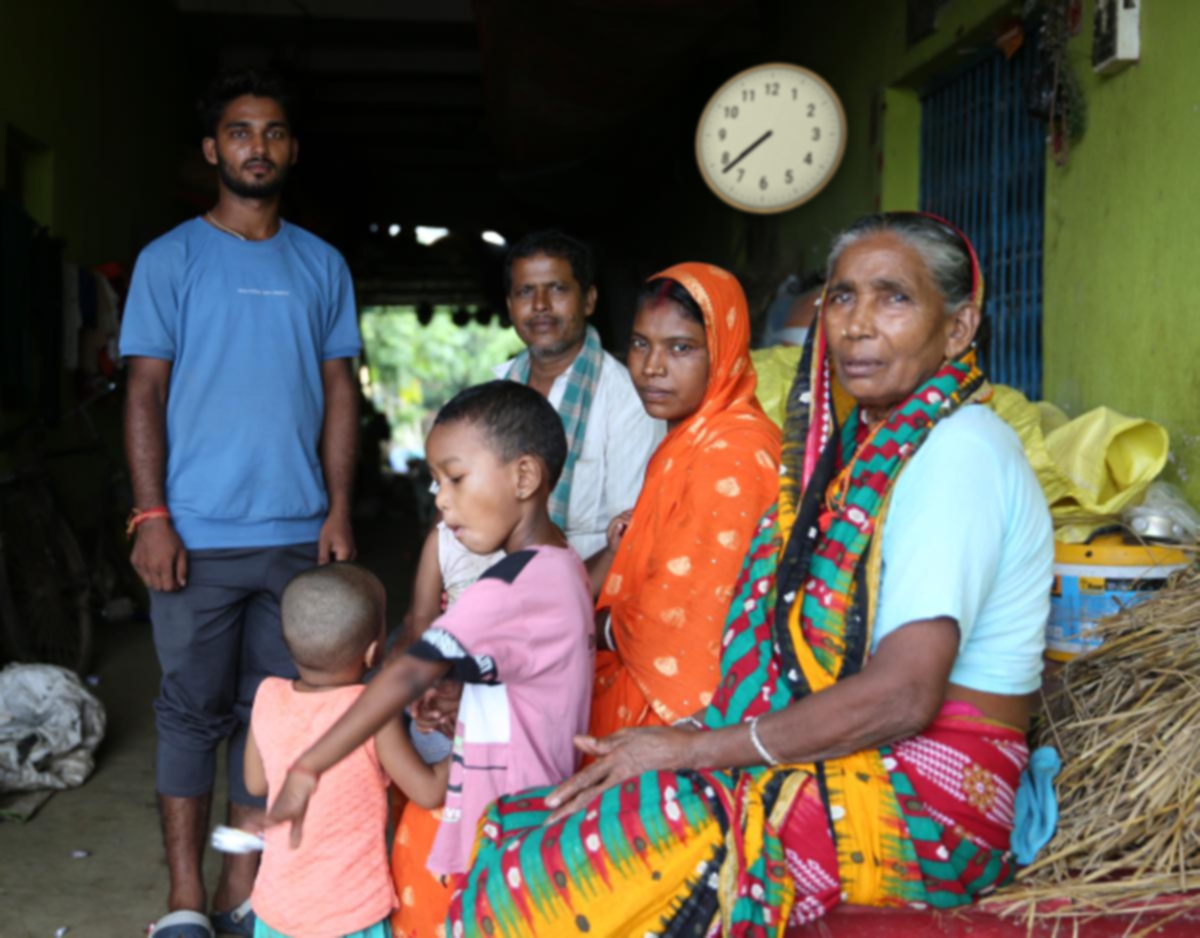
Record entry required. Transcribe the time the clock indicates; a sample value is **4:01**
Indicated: **7:38**
